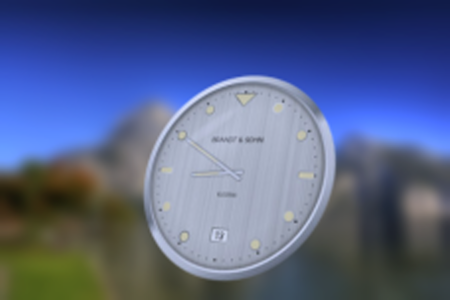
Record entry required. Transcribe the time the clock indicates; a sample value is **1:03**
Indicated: **8:50**
